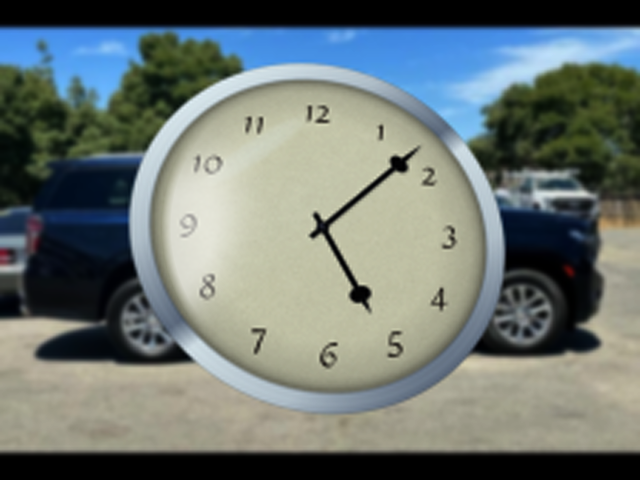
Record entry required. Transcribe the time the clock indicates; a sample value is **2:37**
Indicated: **5:08**
